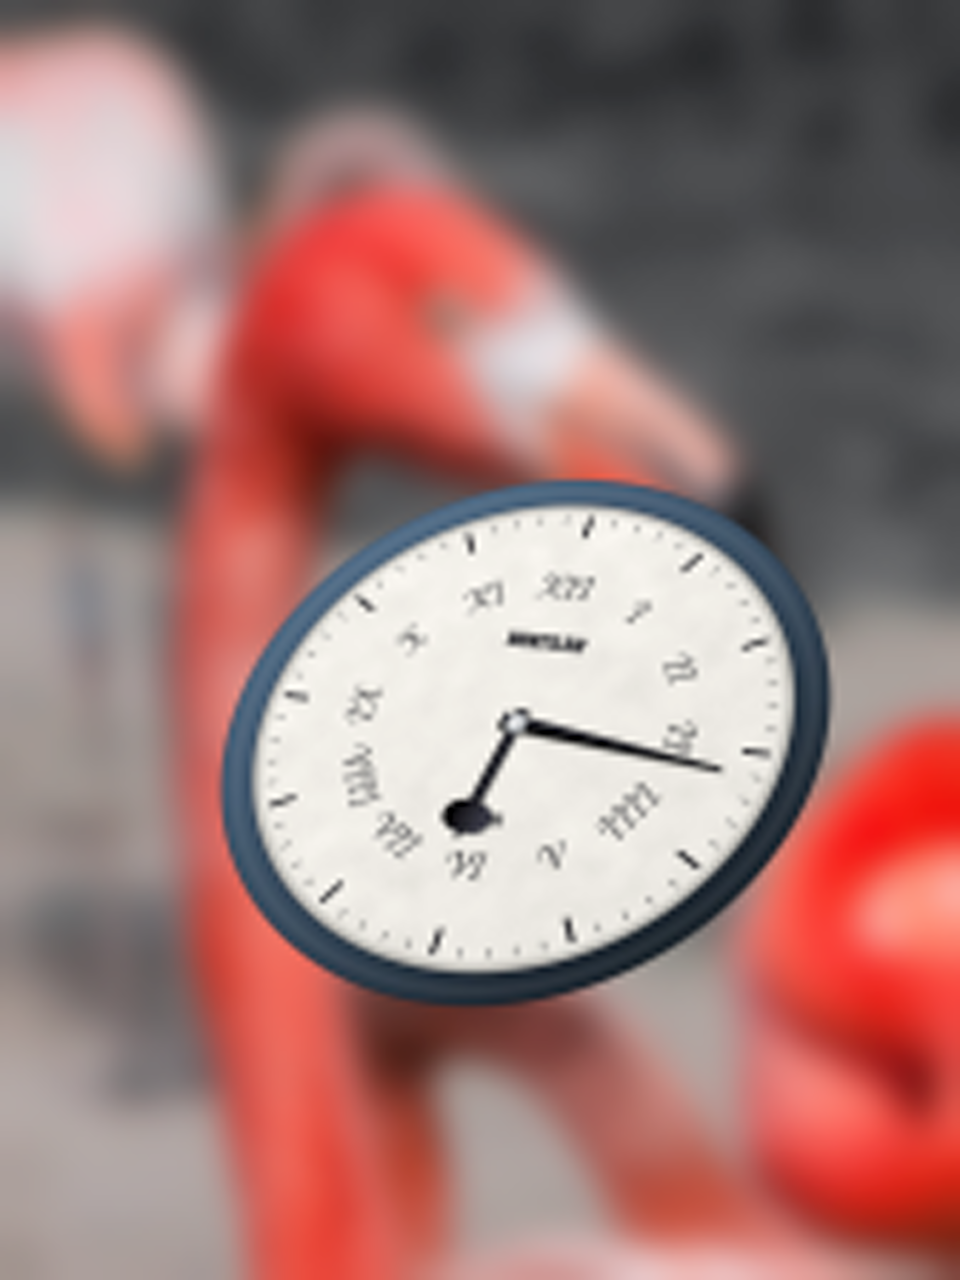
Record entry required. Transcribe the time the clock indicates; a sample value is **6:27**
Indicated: **6:16**
